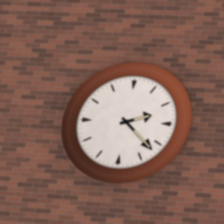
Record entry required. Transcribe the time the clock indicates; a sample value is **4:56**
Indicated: **2:22**
